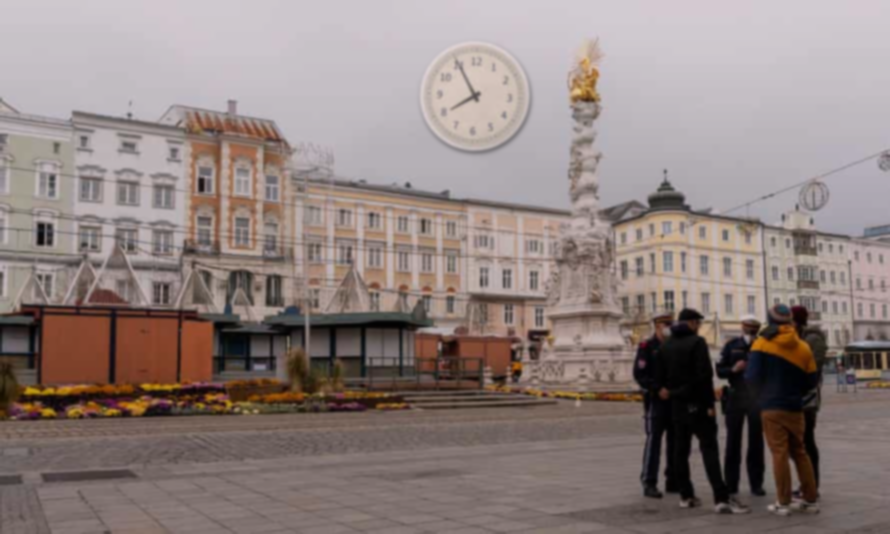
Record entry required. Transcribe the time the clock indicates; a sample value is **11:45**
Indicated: **7:55**
